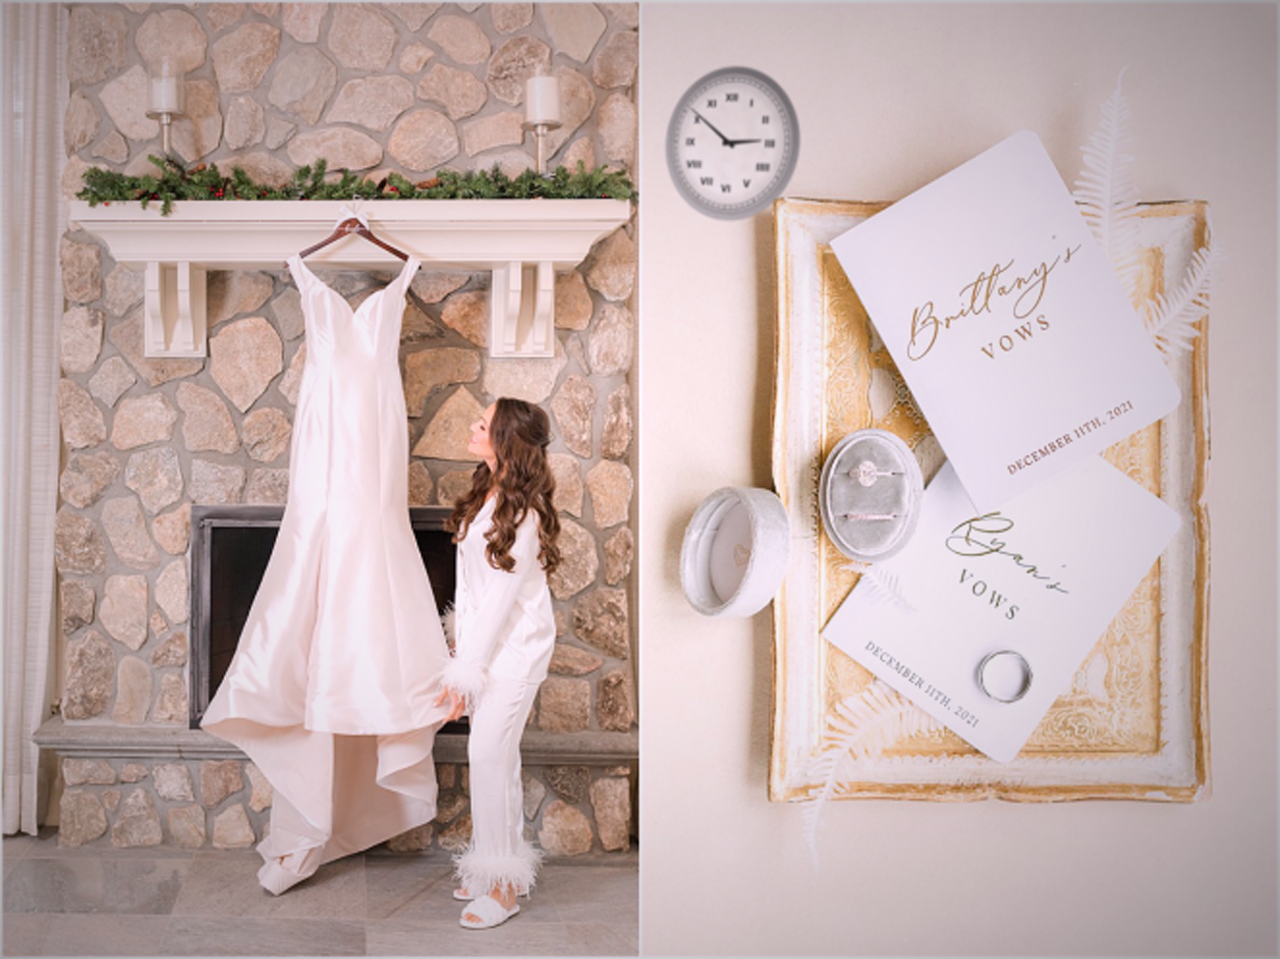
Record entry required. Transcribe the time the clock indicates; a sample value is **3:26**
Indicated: **2:51**
